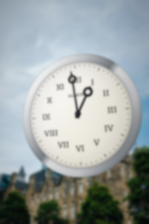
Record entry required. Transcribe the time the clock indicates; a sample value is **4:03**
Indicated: **12:59**
